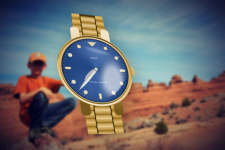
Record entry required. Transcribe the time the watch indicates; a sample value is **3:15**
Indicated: **7:37**
